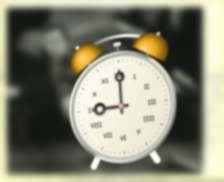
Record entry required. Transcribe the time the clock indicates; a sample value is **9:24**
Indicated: **9:00**
